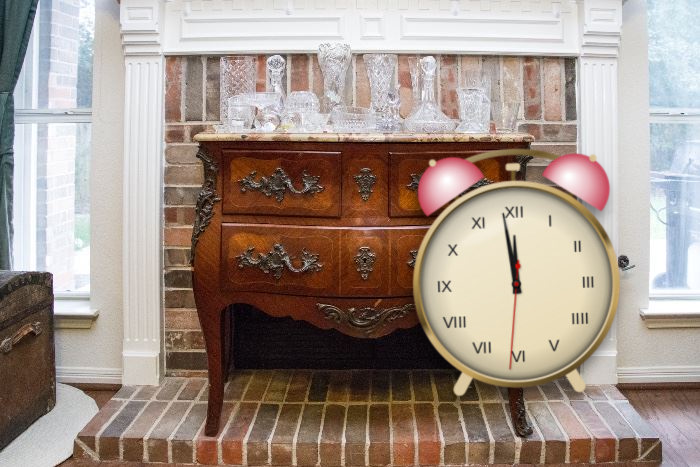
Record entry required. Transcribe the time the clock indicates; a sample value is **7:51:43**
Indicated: **11:58:31**
